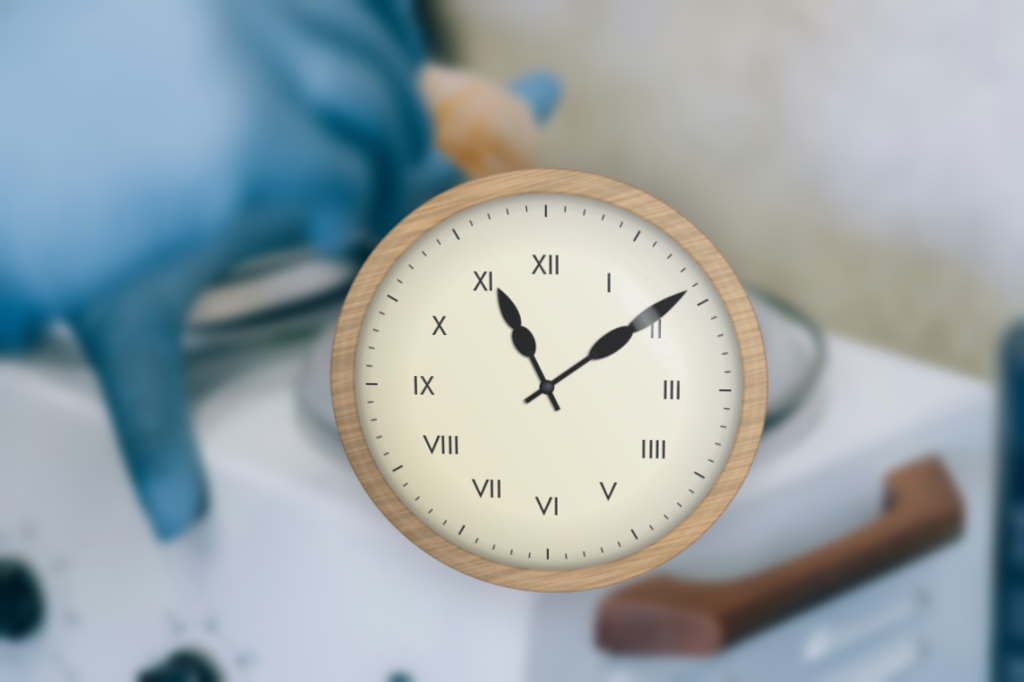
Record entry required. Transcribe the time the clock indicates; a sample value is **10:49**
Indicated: **11:09**
